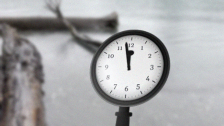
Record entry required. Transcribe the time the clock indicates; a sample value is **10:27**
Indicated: **11:58**
